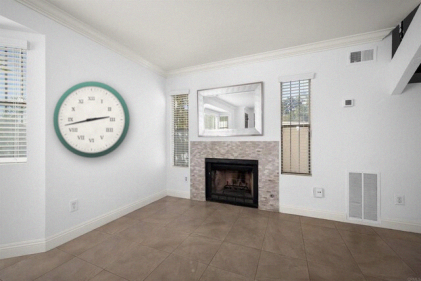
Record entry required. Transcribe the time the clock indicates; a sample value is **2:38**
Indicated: **2:43**
